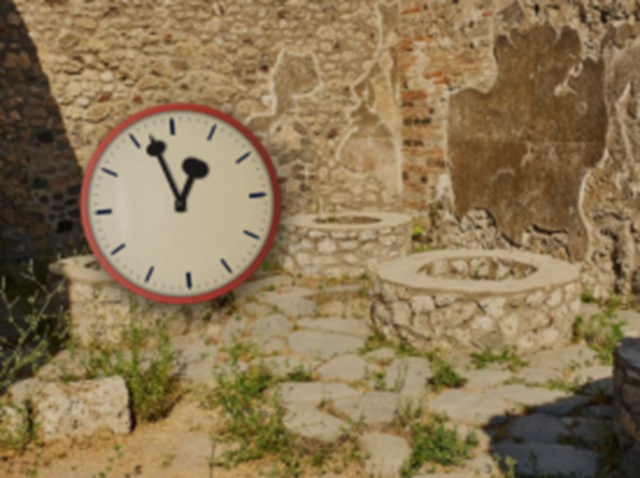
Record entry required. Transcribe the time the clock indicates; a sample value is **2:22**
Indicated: **12:57**
